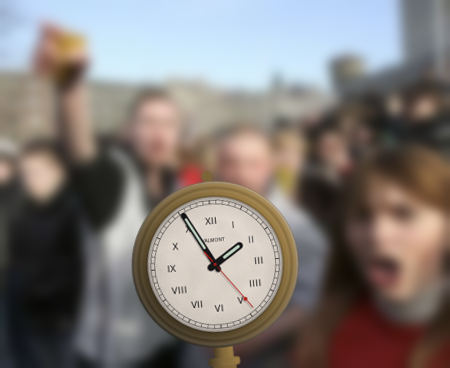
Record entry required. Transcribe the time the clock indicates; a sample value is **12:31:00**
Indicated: **1:55:24**
